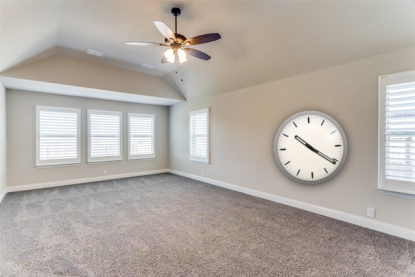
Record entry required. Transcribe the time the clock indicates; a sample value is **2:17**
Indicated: **10:21**
